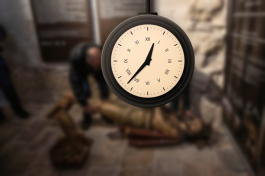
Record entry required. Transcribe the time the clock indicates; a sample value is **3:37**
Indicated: **12:37**
